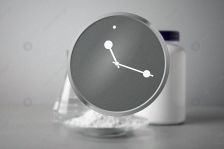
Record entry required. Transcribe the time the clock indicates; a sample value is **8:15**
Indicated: **11:19**
